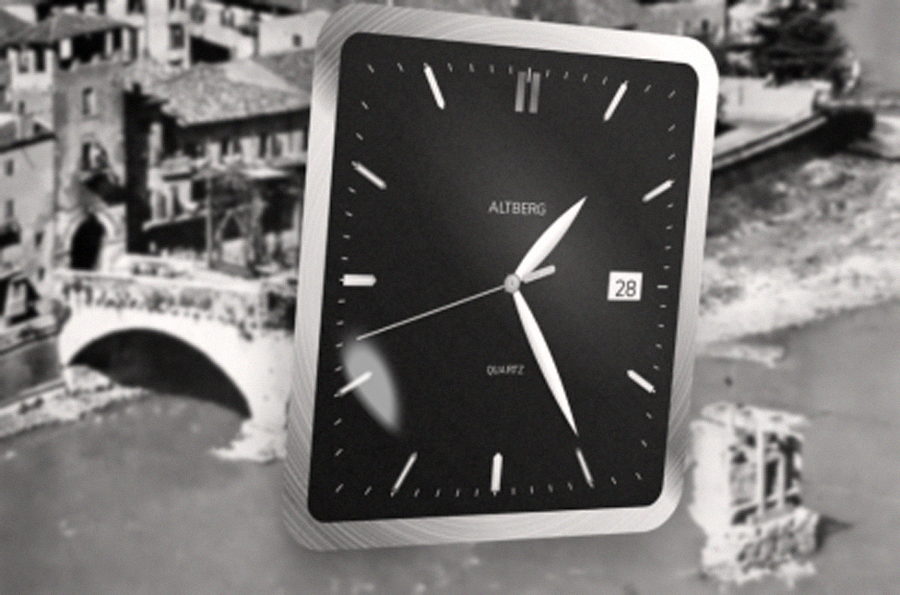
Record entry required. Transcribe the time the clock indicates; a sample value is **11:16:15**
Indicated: **1:24:42**
